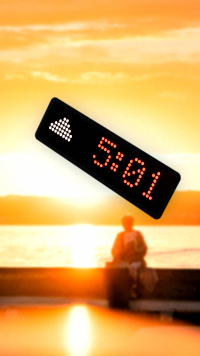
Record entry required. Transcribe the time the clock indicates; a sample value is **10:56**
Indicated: **5:01**
